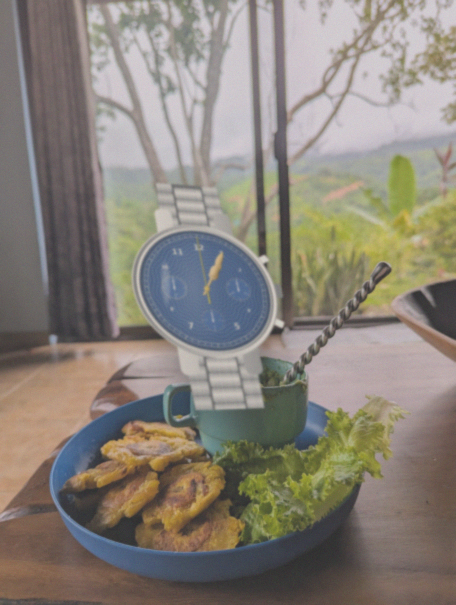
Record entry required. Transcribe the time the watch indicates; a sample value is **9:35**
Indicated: **1:05**
